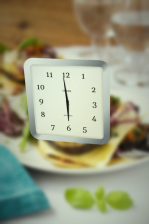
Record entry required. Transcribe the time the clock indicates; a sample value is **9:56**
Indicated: **5:59**
